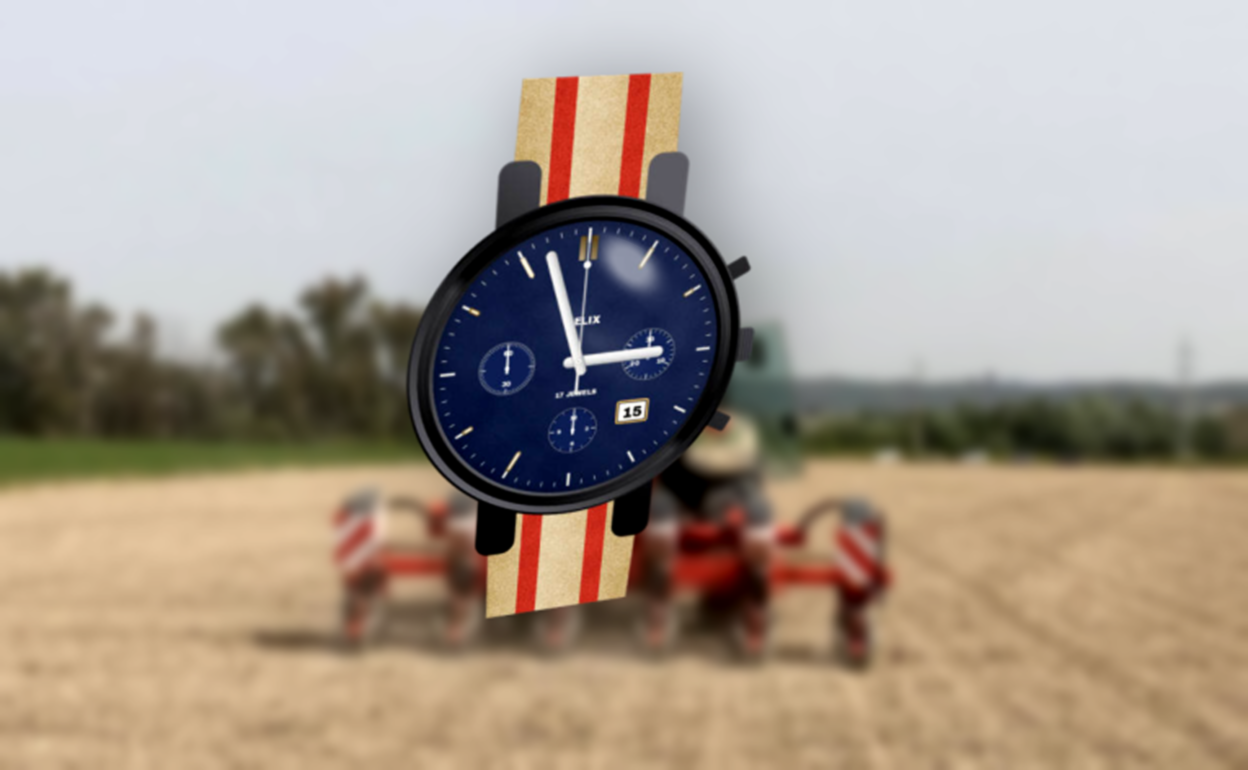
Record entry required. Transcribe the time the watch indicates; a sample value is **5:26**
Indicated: **2:57**
